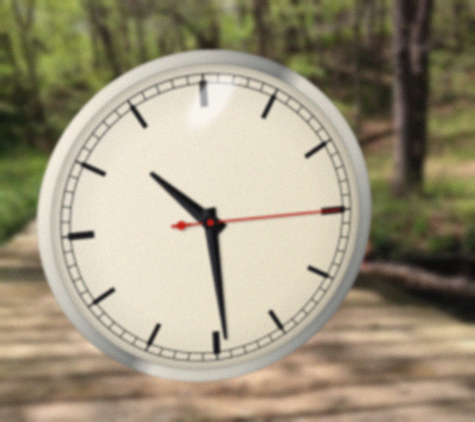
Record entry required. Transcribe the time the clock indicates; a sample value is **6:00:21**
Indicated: **10:29:15**
